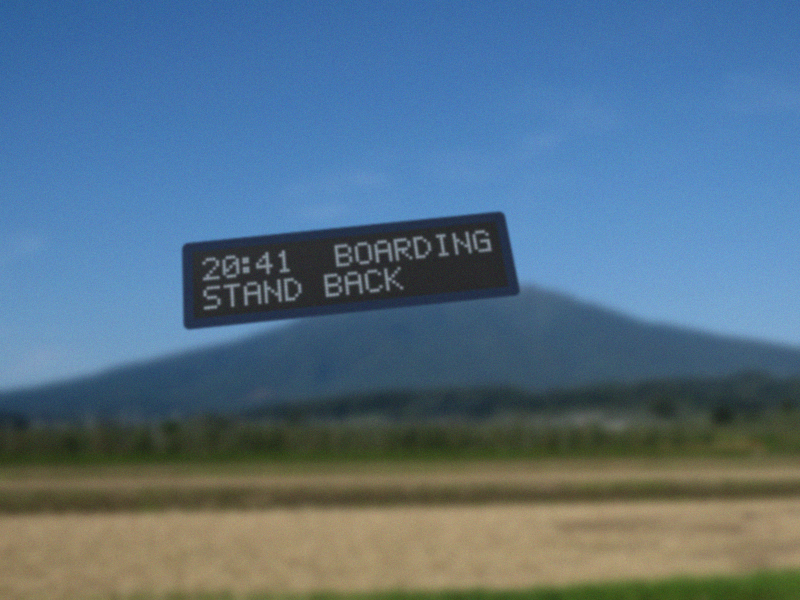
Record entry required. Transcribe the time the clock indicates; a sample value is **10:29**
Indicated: **20:41**
